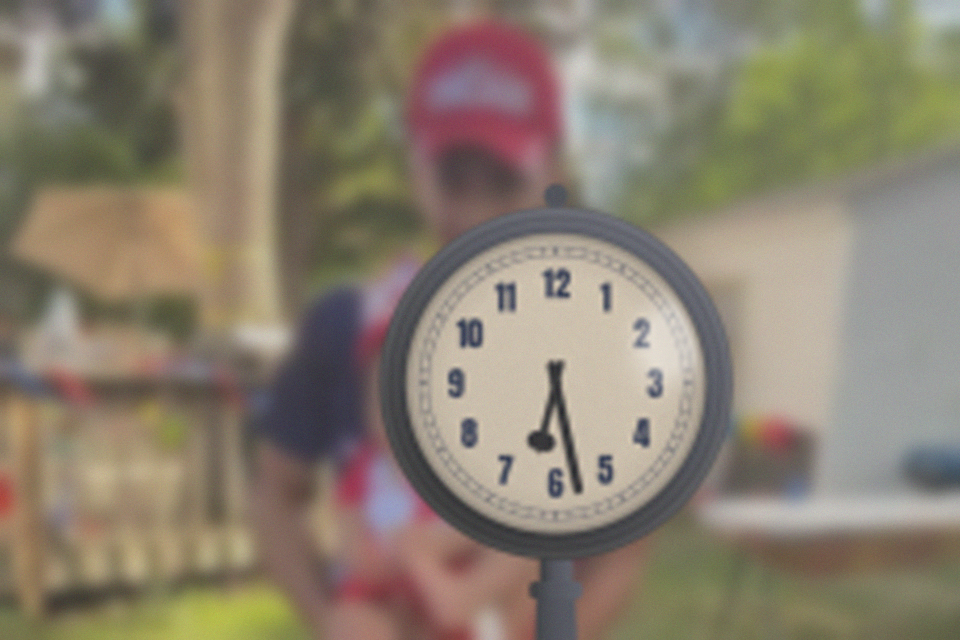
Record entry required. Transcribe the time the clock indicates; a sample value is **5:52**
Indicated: **6:28**
